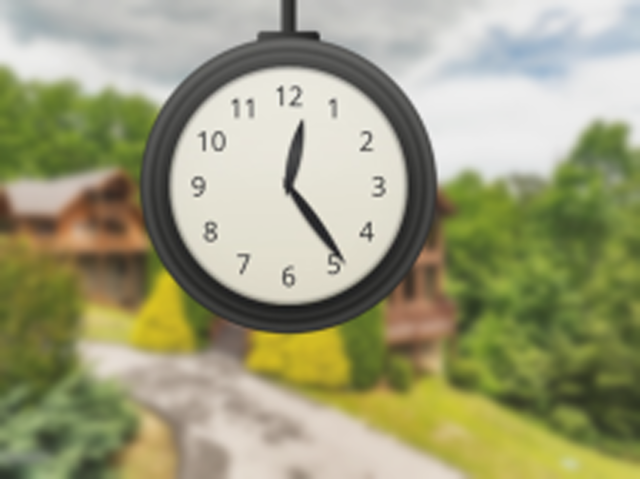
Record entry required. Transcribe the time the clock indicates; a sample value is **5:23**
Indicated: **12:24**
